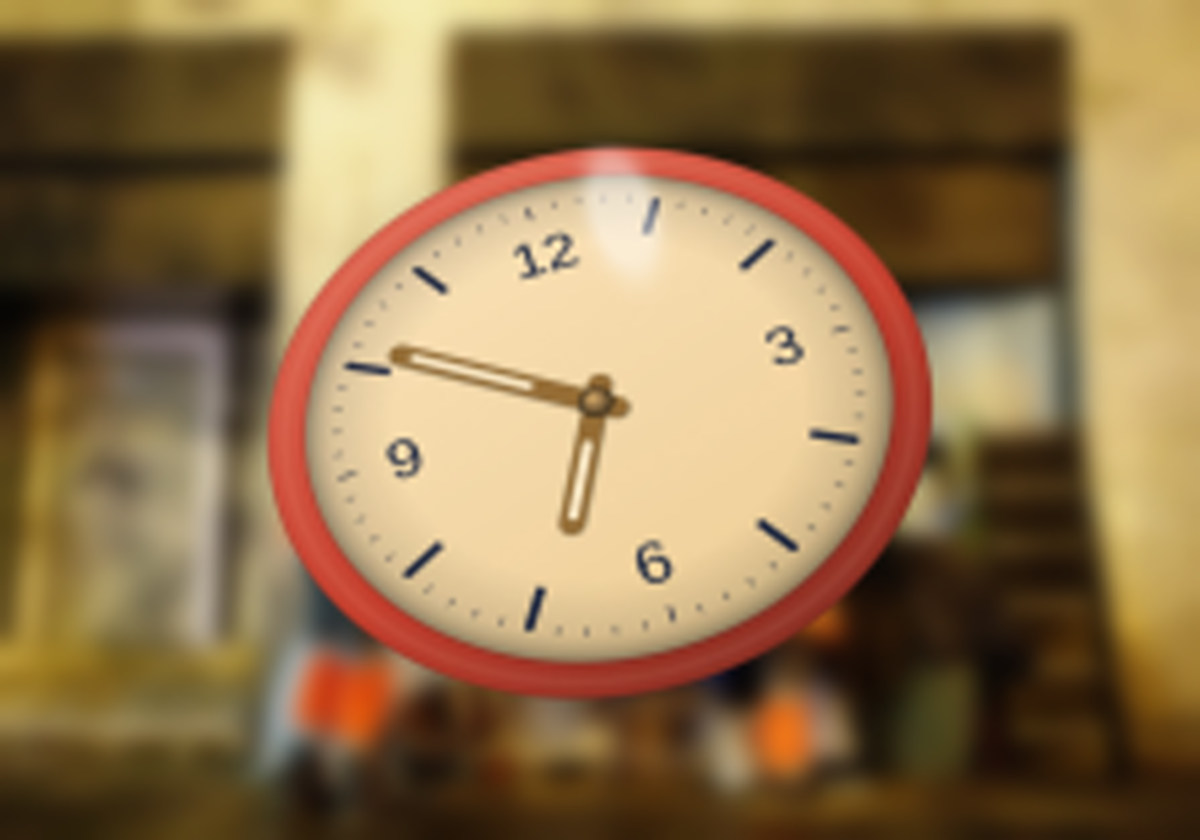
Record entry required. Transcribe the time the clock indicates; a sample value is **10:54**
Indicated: **6:51**
